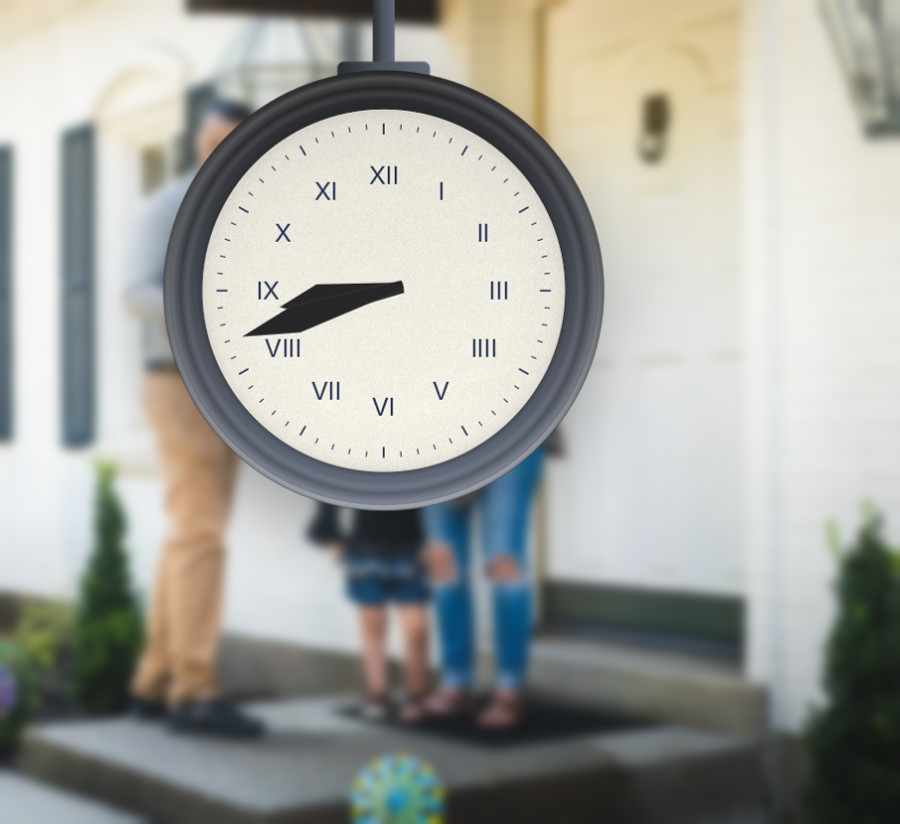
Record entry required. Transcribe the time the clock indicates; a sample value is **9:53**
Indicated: **8:42**
